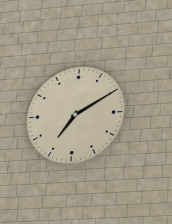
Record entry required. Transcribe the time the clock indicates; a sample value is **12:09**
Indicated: **7:10**
